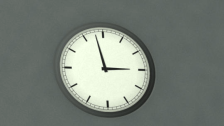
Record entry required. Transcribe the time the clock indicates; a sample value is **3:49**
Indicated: **2:58**
